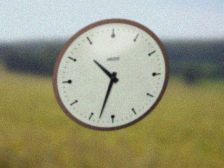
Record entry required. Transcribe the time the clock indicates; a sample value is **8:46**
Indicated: **10:33**
